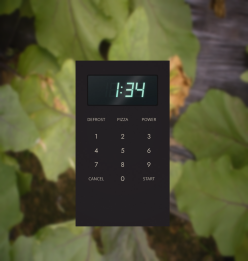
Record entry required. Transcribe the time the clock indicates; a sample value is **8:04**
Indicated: **1:34**
